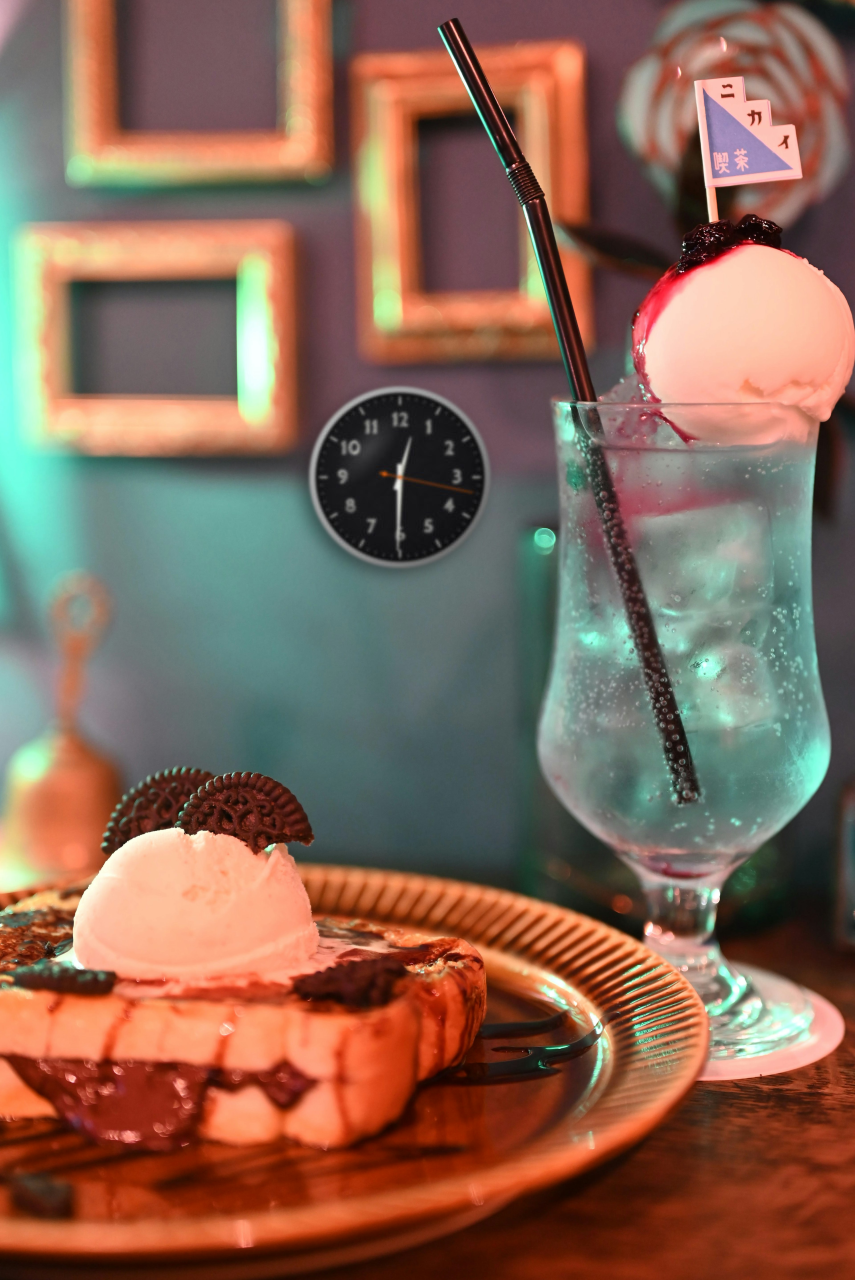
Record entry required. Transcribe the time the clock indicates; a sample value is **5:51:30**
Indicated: **12:30:17**
